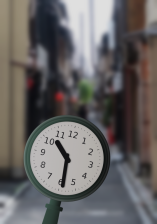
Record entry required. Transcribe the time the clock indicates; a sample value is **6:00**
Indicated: **10:29**
